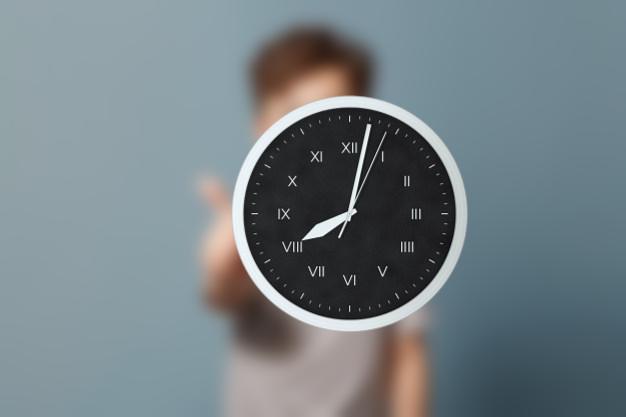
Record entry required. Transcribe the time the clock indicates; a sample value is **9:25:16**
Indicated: **8:02:04**
